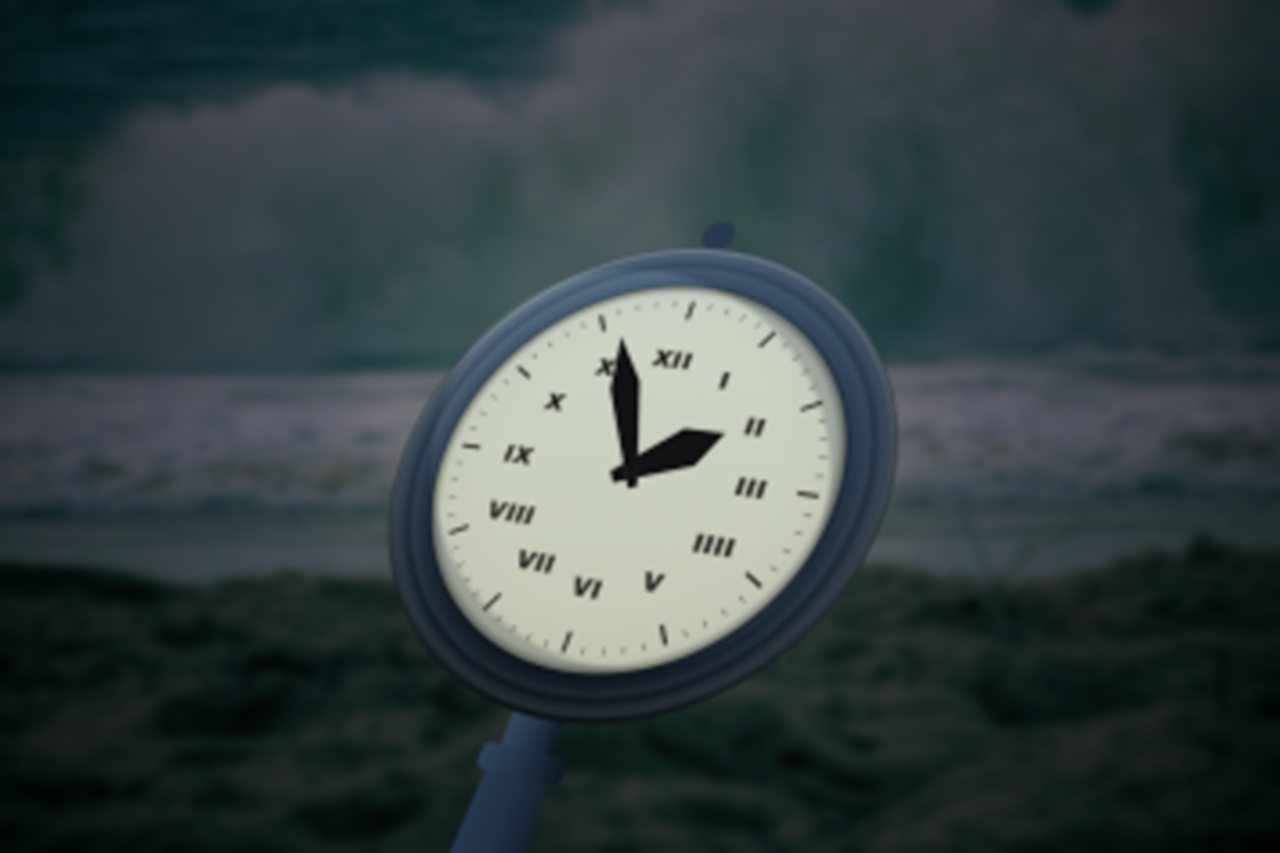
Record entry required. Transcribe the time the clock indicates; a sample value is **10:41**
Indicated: **1:56**
